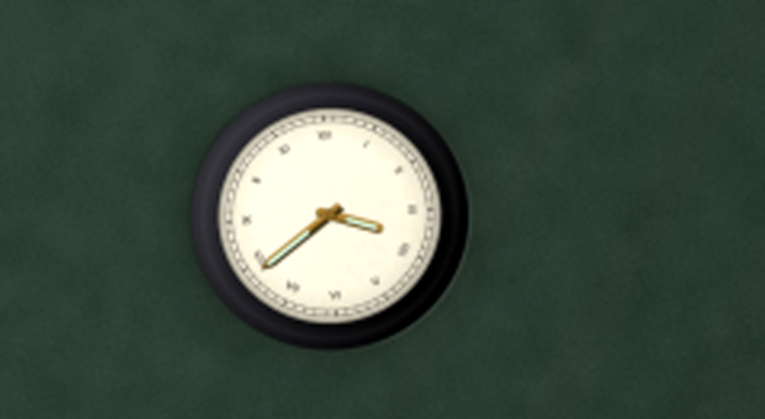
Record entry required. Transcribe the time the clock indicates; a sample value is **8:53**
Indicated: **3:39**
